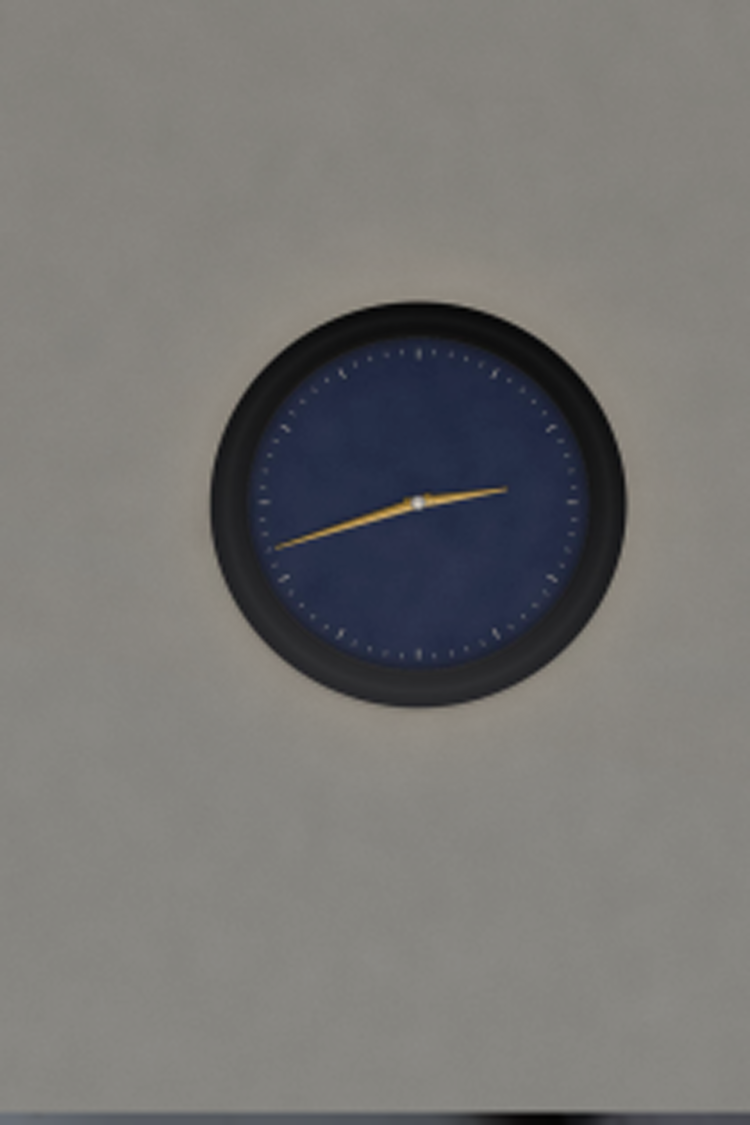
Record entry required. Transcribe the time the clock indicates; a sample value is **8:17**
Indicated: **2:42**
